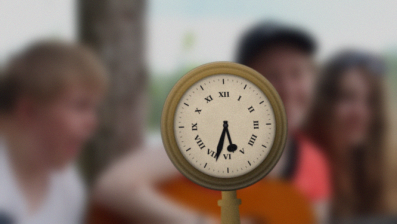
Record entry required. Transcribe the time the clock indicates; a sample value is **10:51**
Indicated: **5:33**
